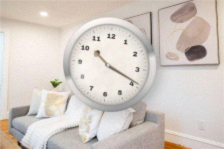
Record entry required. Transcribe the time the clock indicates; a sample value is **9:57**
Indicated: **10:19**
